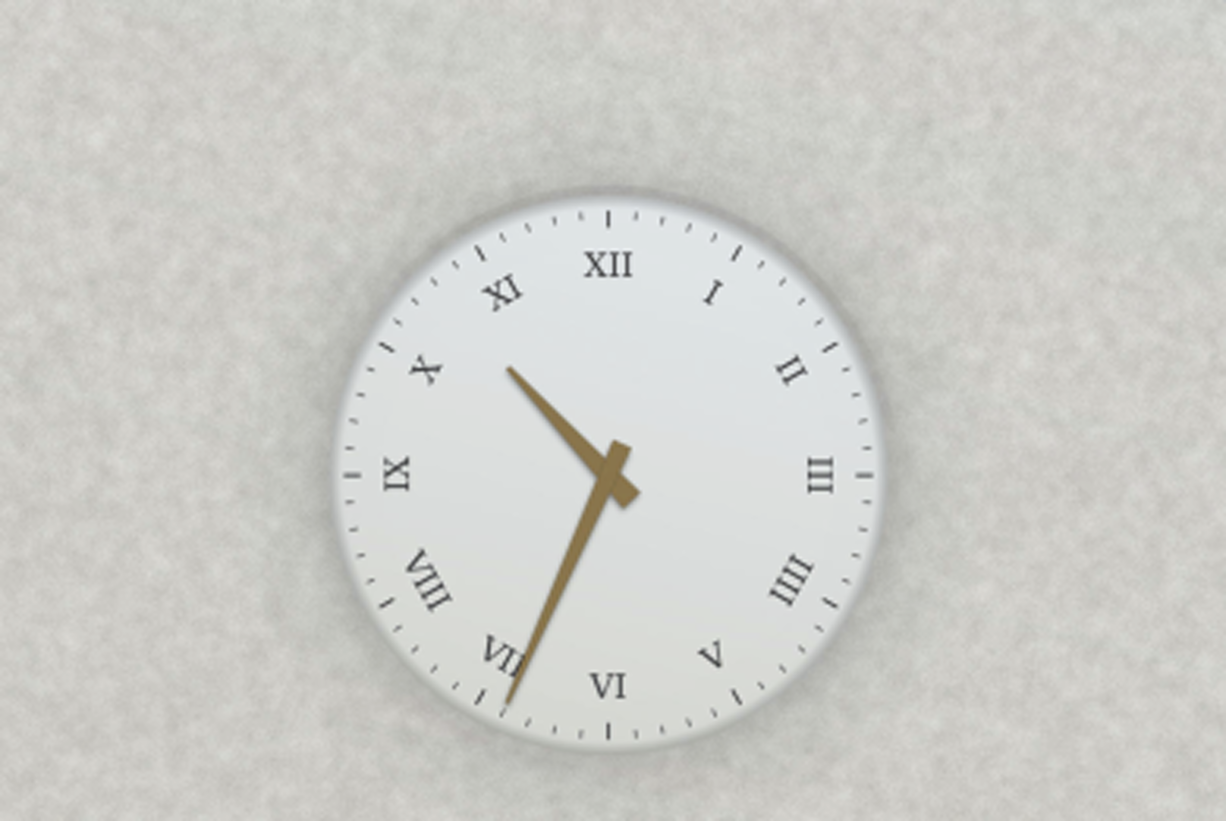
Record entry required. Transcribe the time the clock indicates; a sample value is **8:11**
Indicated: **10:34**
